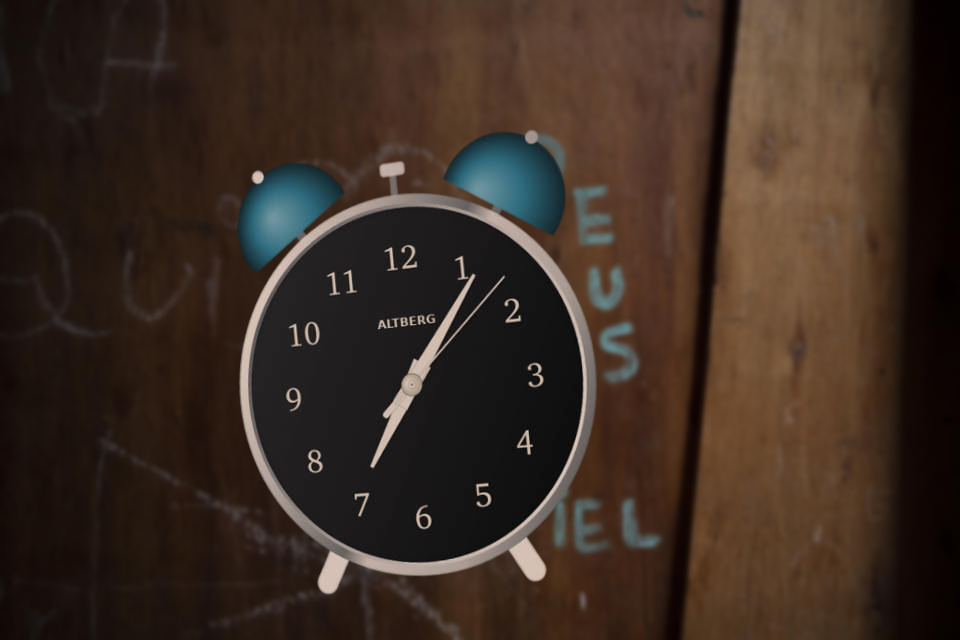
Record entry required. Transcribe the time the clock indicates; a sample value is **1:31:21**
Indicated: **7:06:08**
